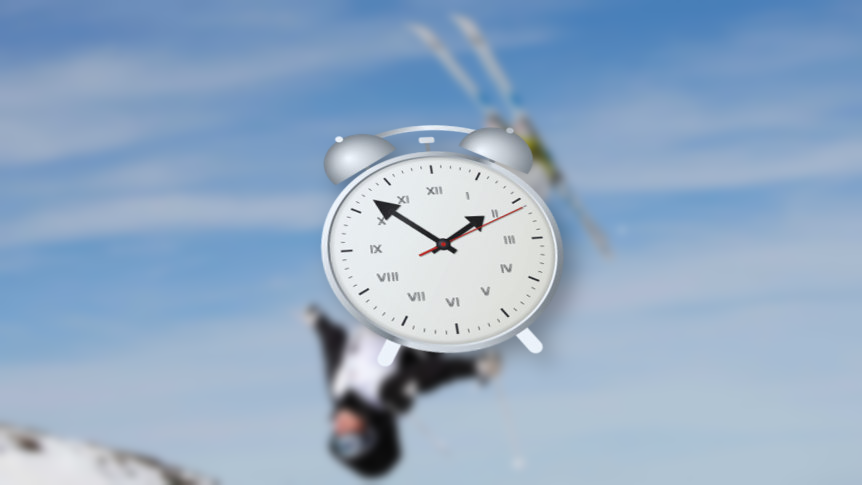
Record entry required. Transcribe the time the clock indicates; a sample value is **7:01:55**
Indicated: **1:52:11**
